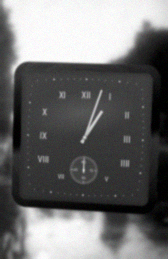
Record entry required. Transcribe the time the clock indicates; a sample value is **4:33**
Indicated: **1:03**
